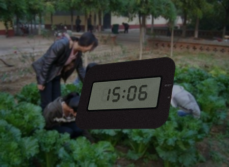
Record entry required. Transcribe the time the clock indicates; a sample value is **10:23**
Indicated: **15:06**
